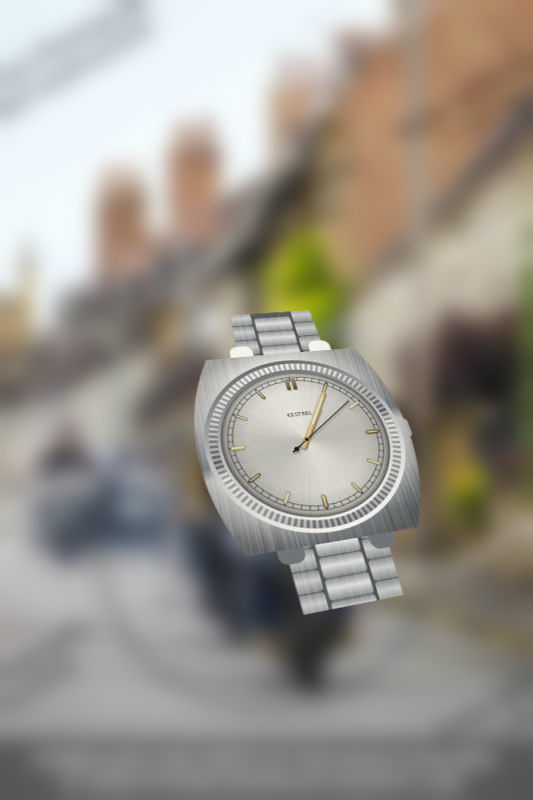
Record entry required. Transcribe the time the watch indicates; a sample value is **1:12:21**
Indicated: **1:05:09**
